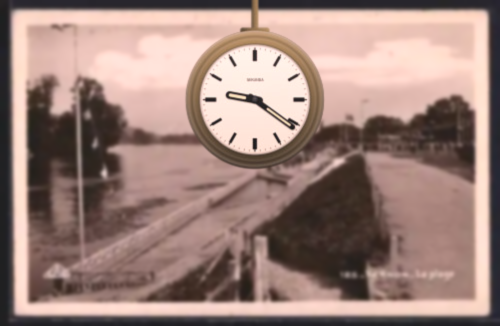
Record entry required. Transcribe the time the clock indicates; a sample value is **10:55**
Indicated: **9:21**
